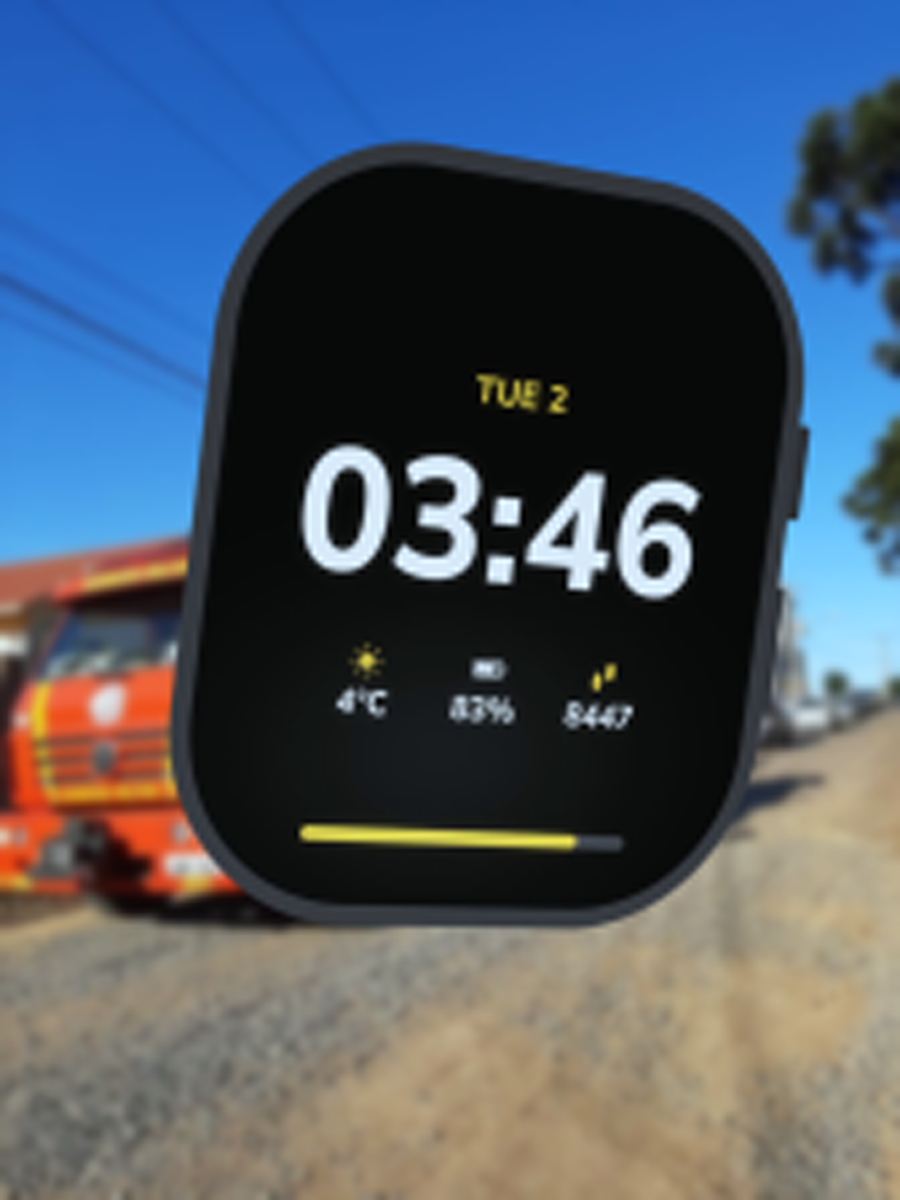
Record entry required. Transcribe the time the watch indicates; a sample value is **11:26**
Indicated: **3:46**
